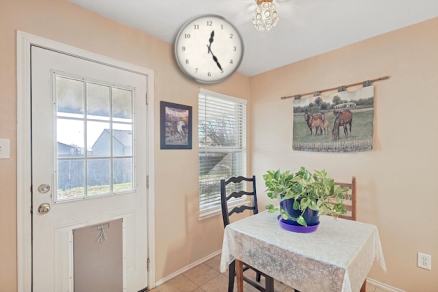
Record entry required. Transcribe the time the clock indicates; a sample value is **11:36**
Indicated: **12:25**
